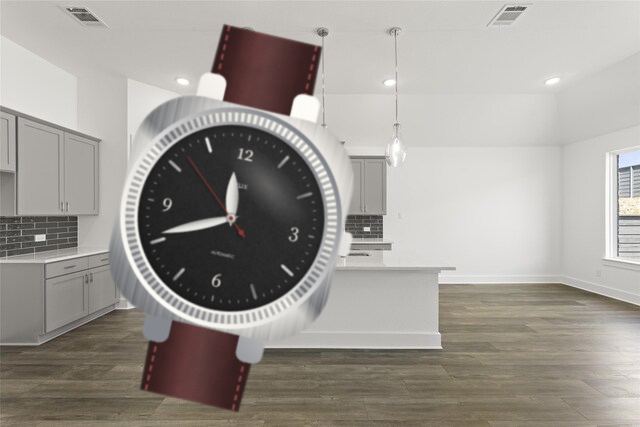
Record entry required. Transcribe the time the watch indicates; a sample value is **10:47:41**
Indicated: **11:40:52**
